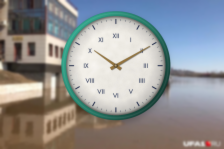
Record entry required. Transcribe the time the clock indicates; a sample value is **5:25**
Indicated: **10:10**
